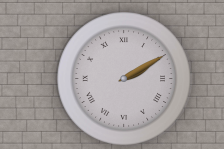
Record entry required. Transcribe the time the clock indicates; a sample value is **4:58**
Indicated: **2:10**
